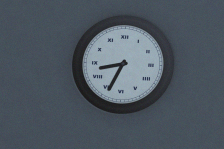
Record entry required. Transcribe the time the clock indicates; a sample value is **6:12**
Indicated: **8:34**
